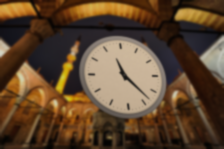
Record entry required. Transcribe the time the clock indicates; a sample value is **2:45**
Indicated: **11:23**
